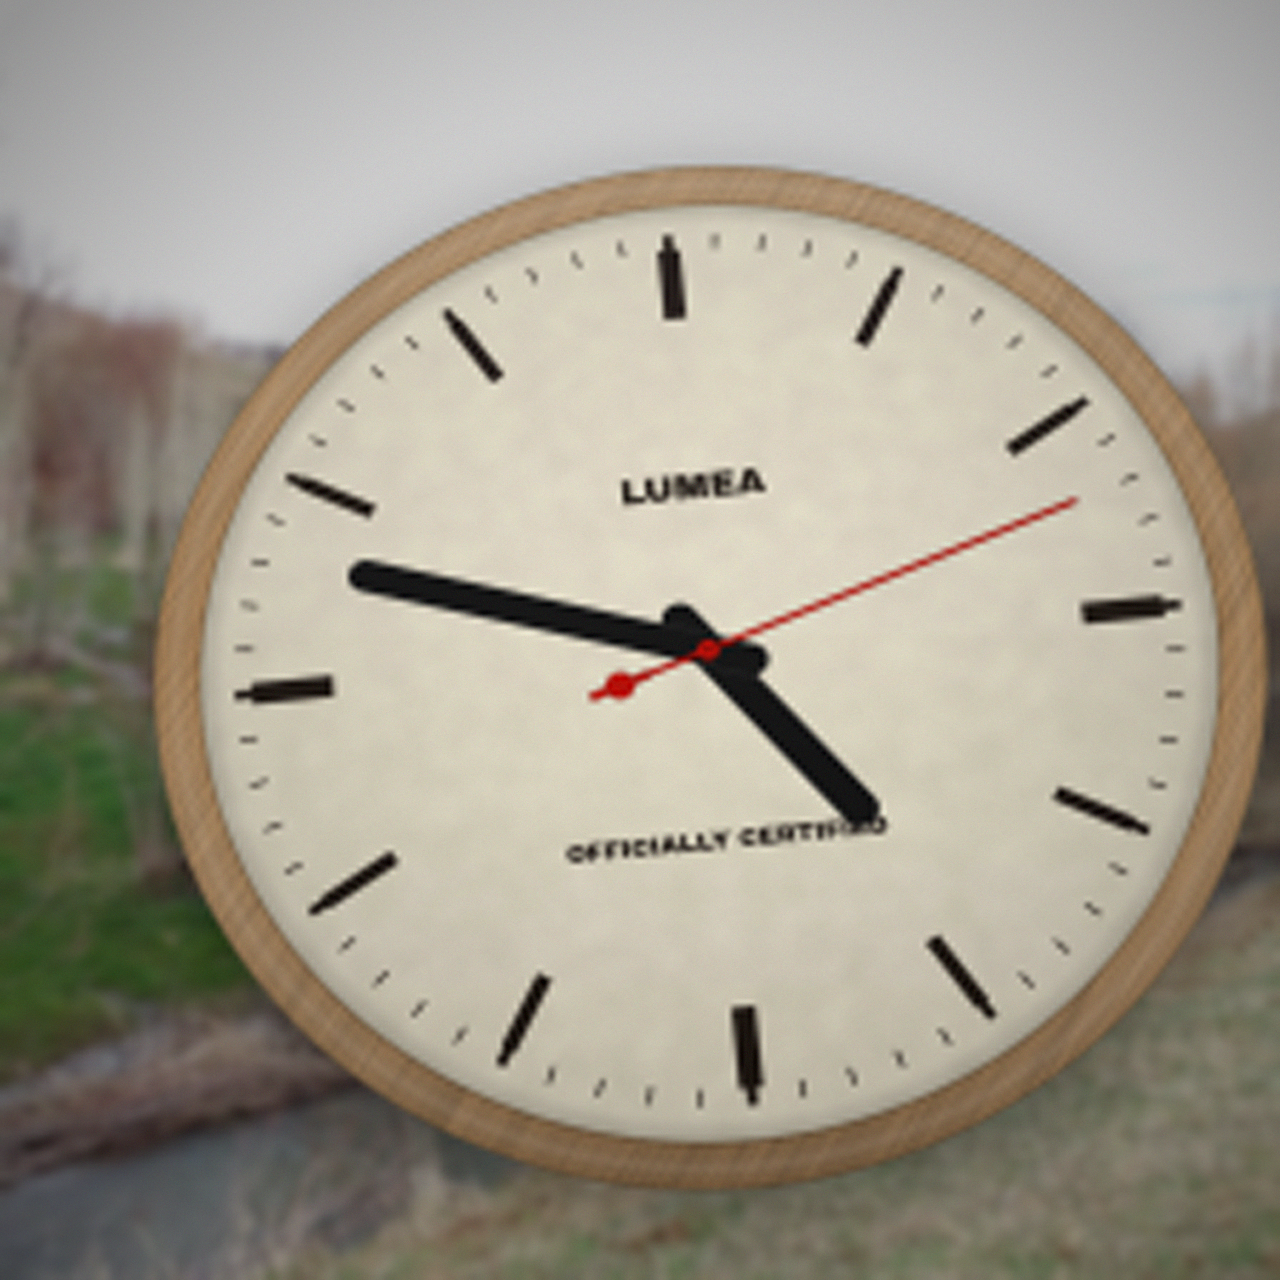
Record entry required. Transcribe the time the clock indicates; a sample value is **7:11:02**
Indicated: **4:48:12**
